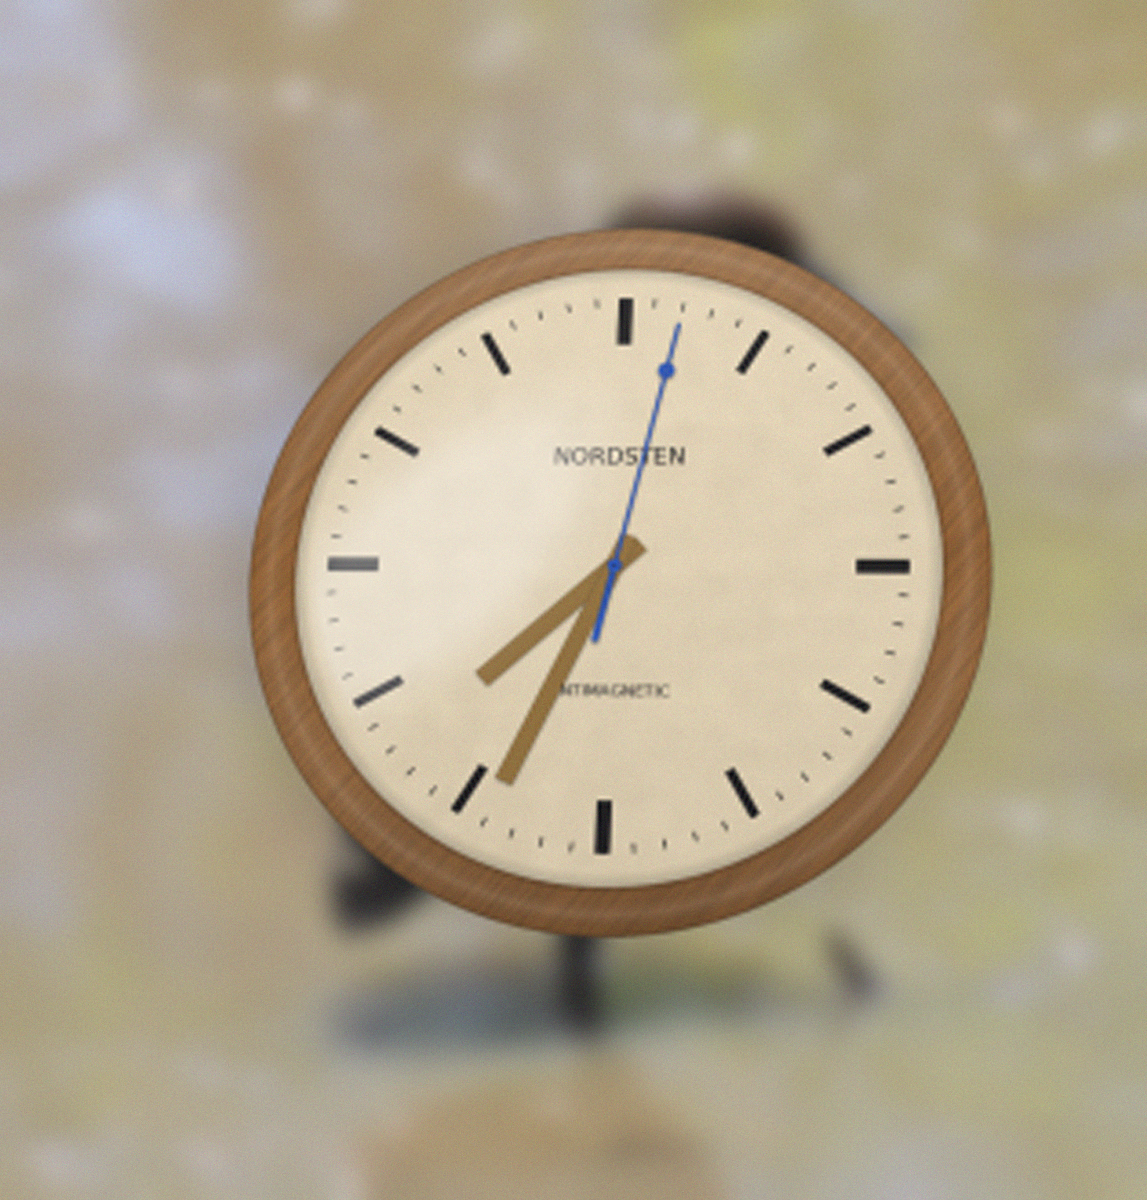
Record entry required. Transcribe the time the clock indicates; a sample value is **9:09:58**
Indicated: **7:34:02**
